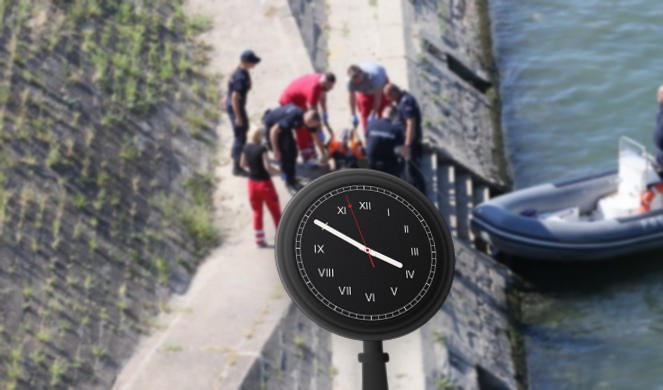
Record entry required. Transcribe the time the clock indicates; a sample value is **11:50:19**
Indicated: **3:49:57**
